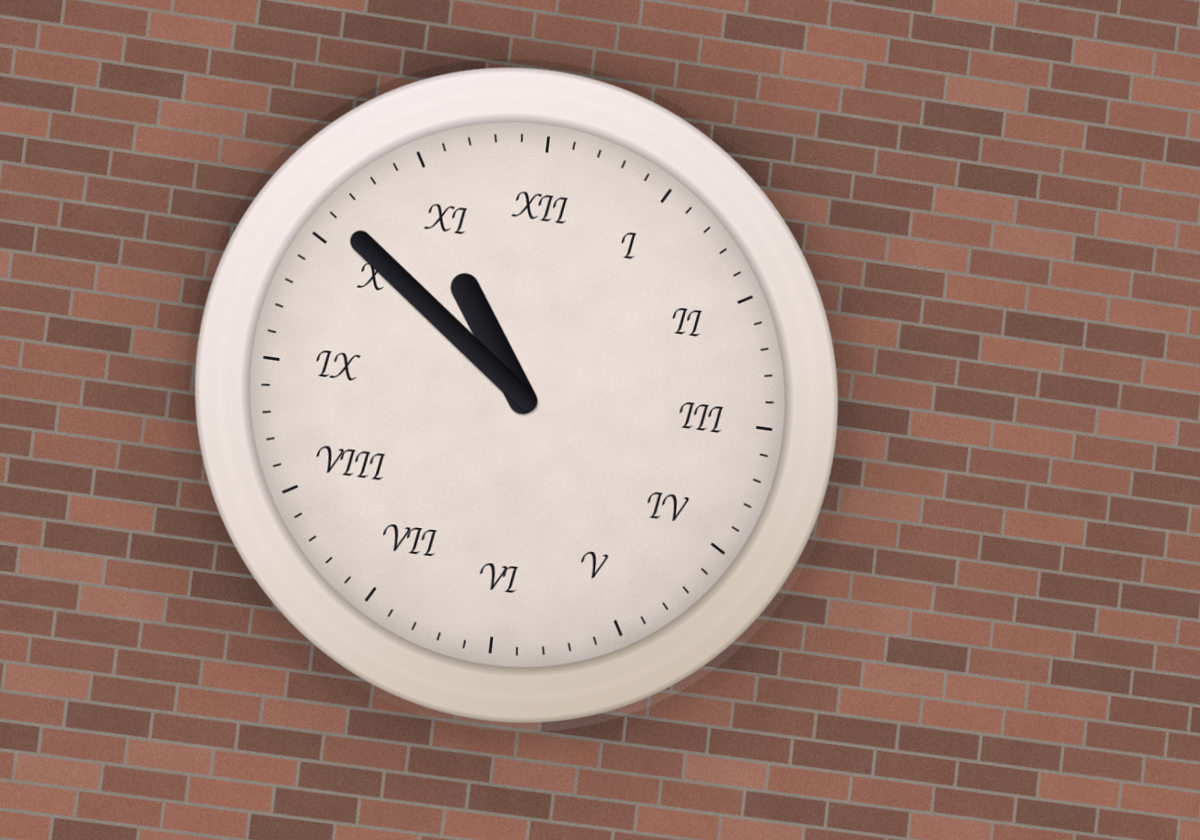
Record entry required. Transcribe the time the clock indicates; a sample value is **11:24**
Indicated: **10:51**
